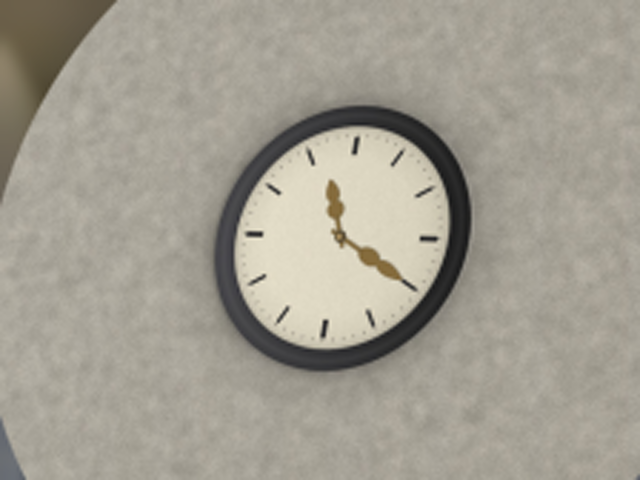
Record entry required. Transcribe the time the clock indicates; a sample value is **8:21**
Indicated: **11:20**
